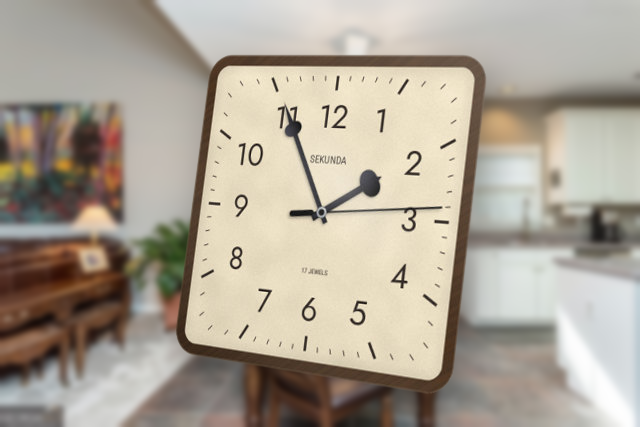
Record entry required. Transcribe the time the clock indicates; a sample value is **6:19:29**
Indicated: **1:55:14**
